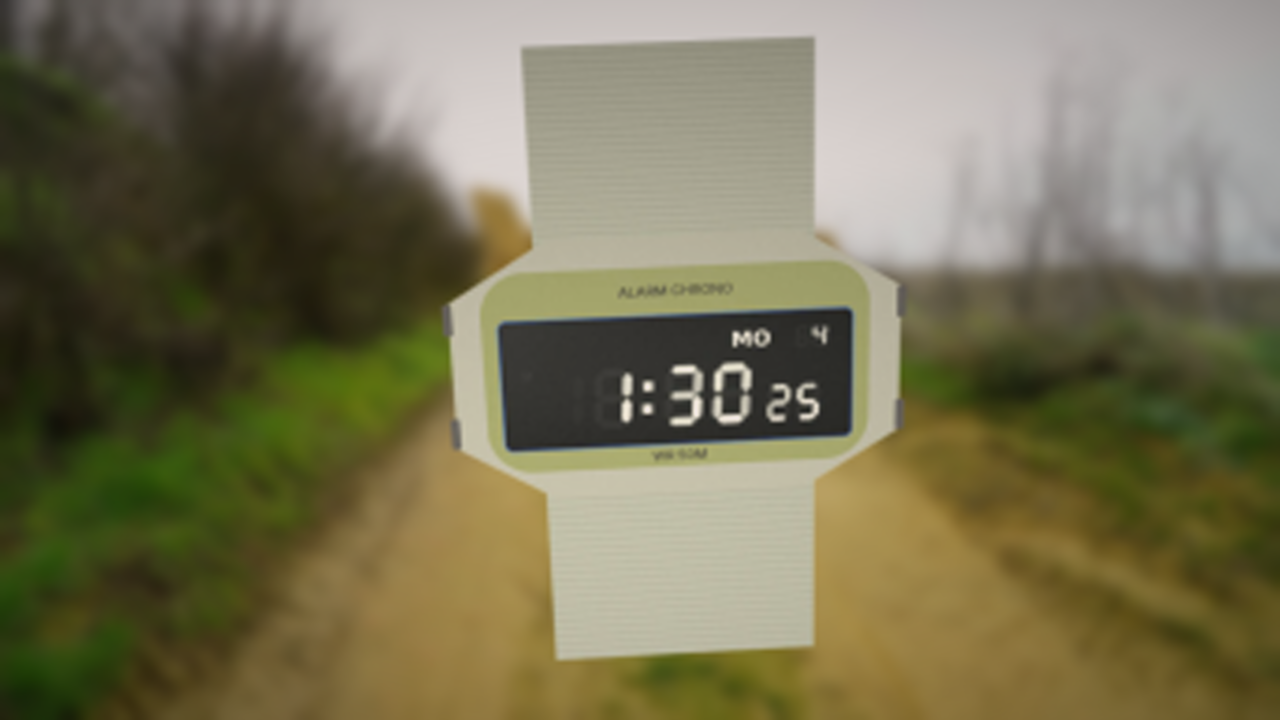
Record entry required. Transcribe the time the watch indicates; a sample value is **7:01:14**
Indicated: **1:30:25**
